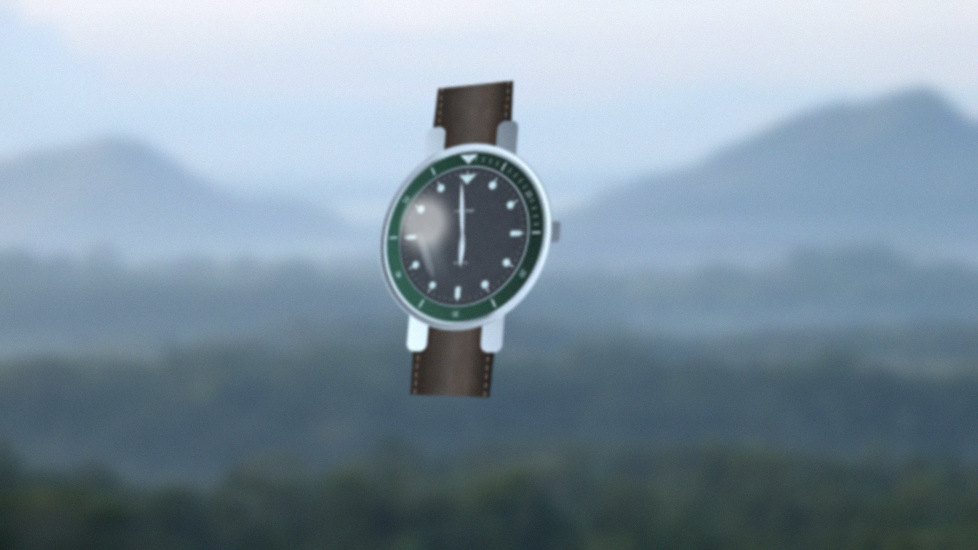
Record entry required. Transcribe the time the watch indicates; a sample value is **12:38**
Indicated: **5:59**
